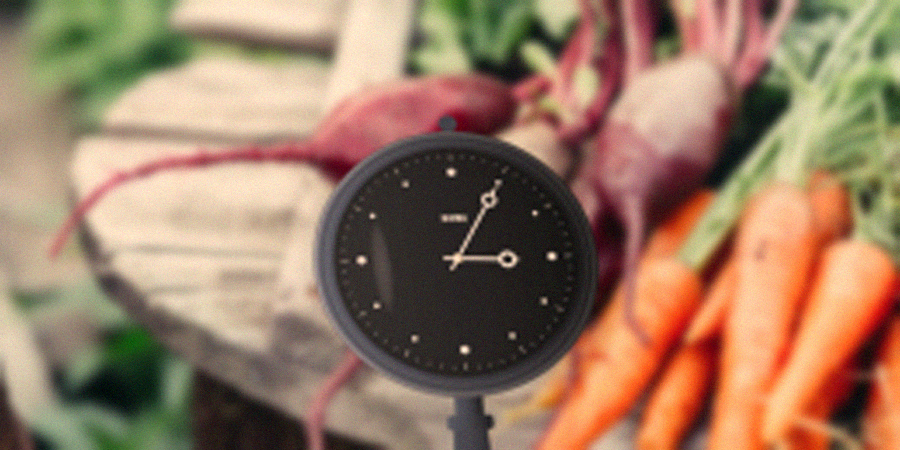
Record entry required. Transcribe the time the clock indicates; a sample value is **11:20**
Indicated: **3:05**
